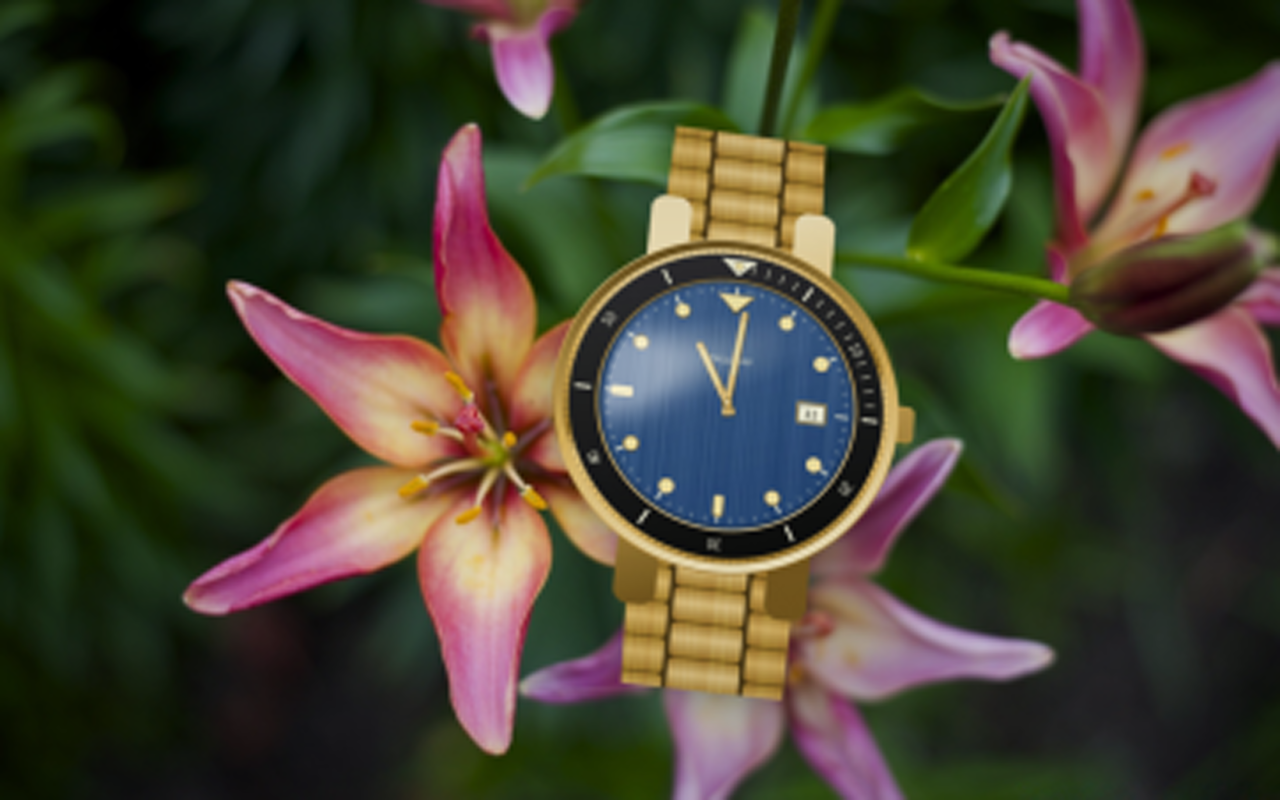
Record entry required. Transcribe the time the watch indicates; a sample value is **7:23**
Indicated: **11:01**
